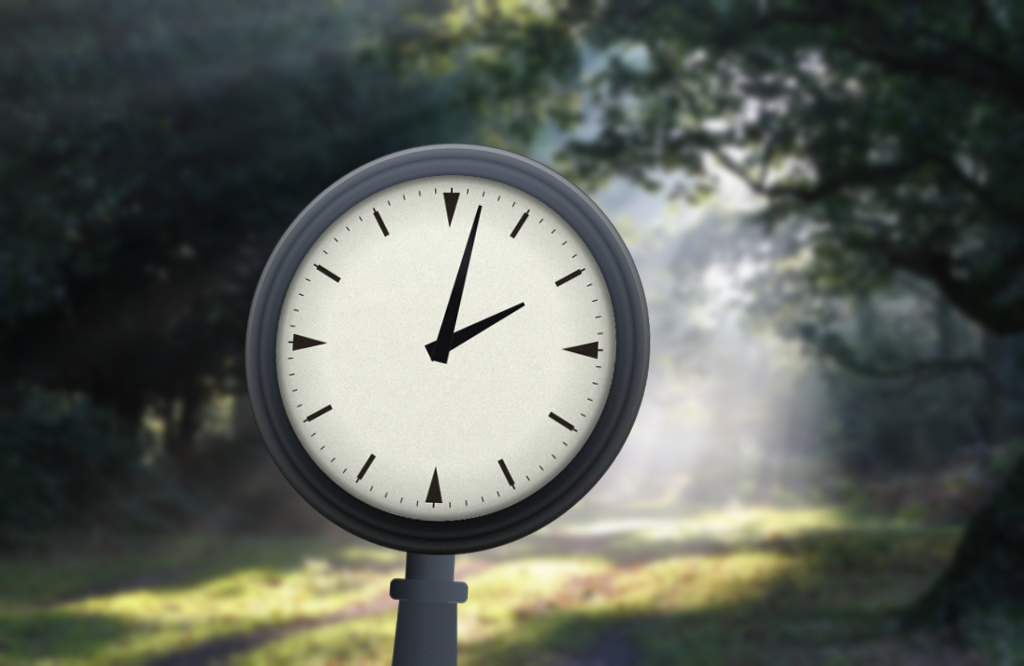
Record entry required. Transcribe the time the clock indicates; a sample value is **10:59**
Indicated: **2:02**
